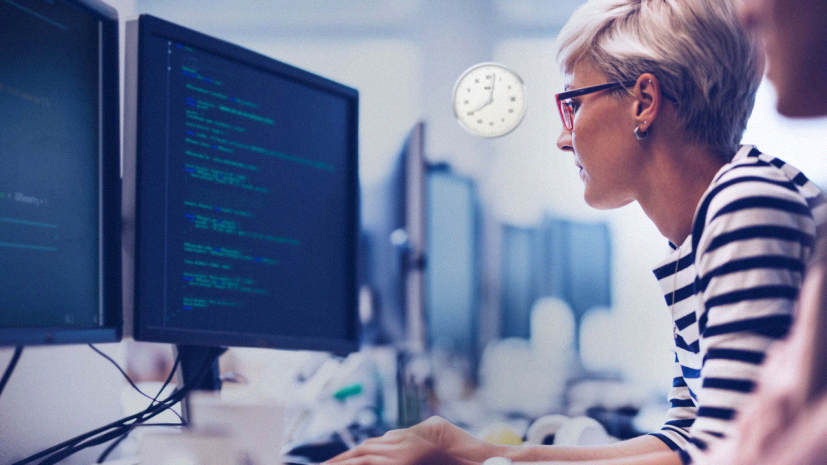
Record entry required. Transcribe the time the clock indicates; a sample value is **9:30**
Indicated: **8:02**
